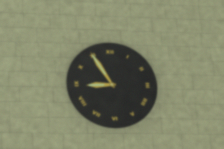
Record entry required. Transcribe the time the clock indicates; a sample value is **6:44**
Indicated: **8:55**
